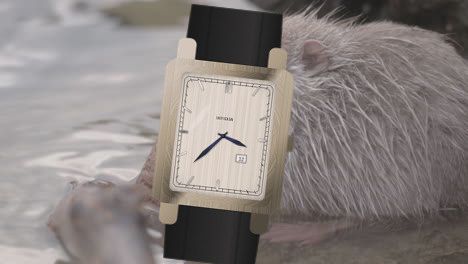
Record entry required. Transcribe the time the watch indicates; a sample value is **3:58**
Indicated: **3:37**
